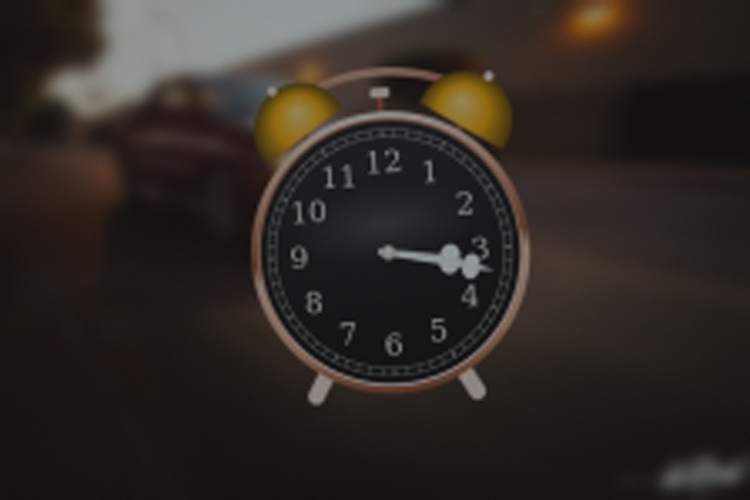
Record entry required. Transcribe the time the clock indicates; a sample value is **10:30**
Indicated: **3:17**
